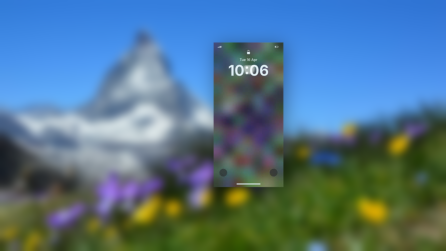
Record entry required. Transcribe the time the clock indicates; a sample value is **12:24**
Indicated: **10:06**
